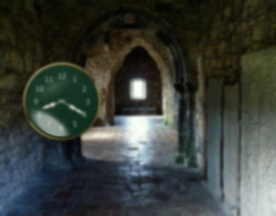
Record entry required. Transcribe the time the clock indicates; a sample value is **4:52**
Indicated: **8:20**
